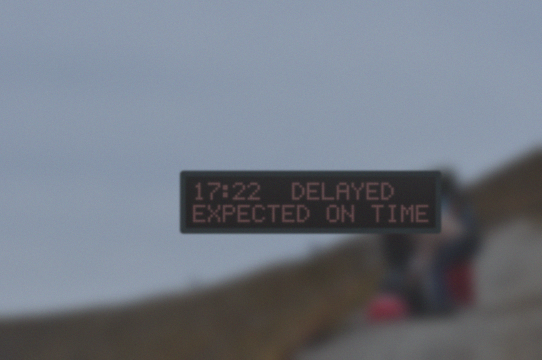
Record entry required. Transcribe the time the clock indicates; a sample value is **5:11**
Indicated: **17:22**
